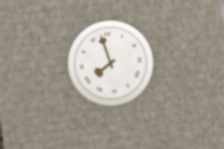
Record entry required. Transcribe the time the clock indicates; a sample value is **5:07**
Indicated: **7:58**
